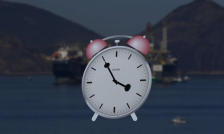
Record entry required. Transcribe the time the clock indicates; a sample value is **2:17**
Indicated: **3:55**
